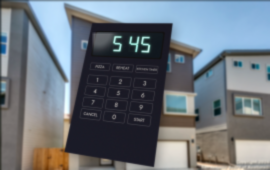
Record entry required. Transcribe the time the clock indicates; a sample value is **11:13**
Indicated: **5:45**
